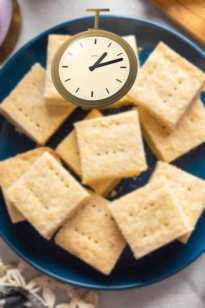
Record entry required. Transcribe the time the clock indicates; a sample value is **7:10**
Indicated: **1:12**
